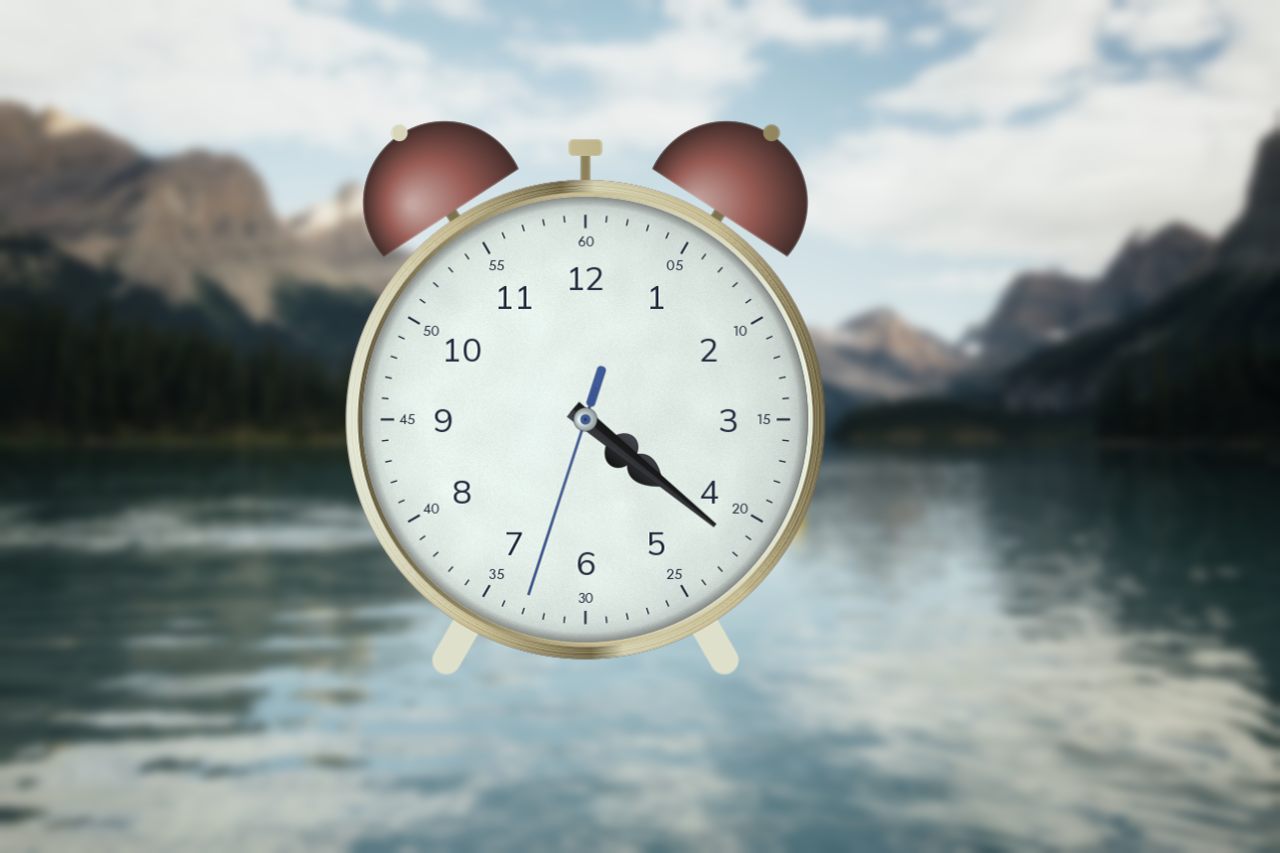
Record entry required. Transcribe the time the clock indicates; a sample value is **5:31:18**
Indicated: **4:21:33**
